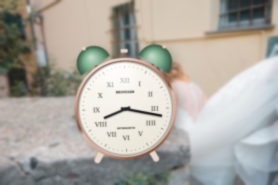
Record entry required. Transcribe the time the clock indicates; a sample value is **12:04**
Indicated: **8:17**
